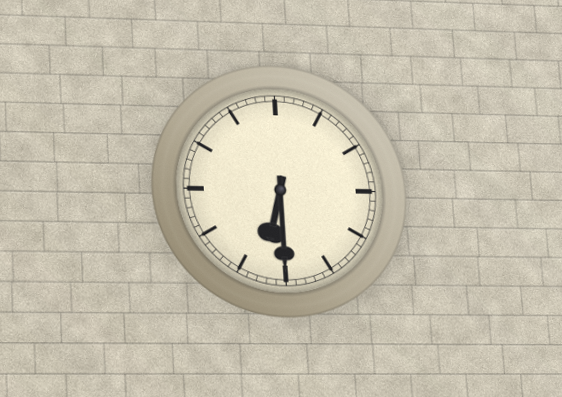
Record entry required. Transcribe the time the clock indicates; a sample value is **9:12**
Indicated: **6:30**
